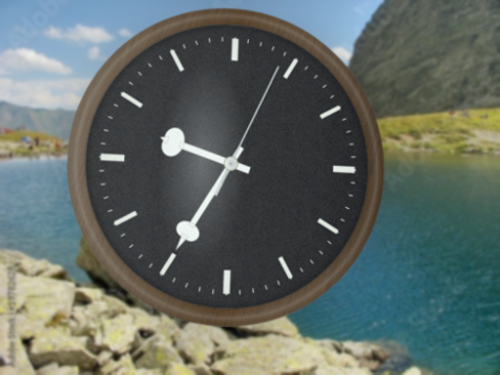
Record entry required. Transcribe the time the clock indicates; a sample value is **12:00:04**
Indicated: **9:35:04**
